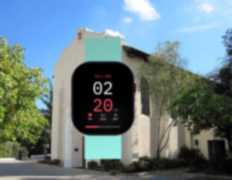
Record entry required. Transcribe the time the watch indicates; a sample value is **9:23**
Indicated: **2:20**
